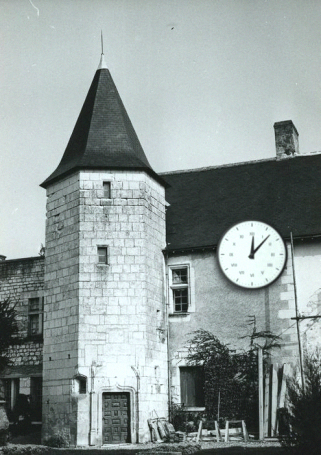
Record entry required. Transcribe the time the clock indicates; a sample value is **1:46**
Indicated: **12:07**
